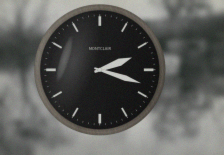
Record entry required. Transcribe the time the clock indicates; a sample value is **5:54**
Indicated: **2:18**
